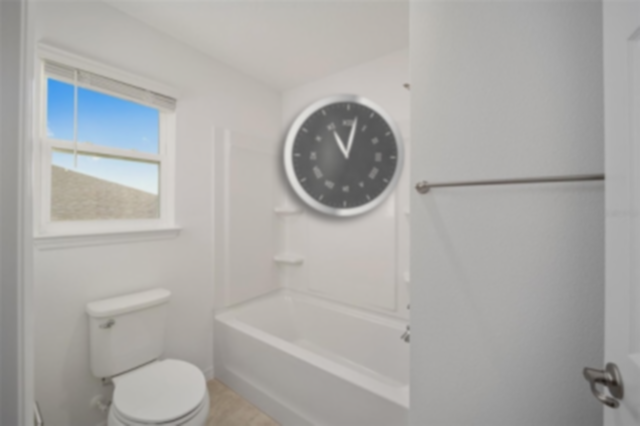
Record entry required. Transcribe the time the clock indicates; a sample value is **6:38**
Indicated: **11:02**
